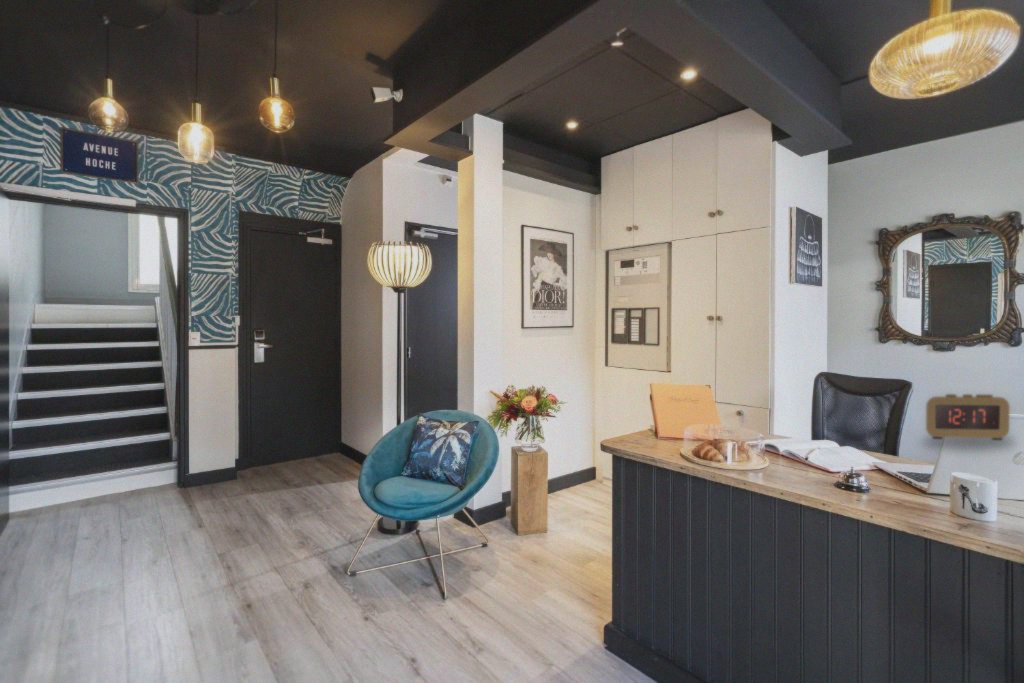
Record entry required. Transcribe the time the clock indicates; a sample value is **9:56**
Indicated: **12:17**
